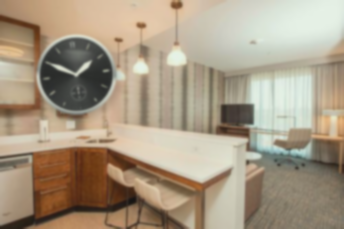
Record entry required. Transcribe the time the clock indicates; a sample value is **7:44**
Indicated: **1:50**
